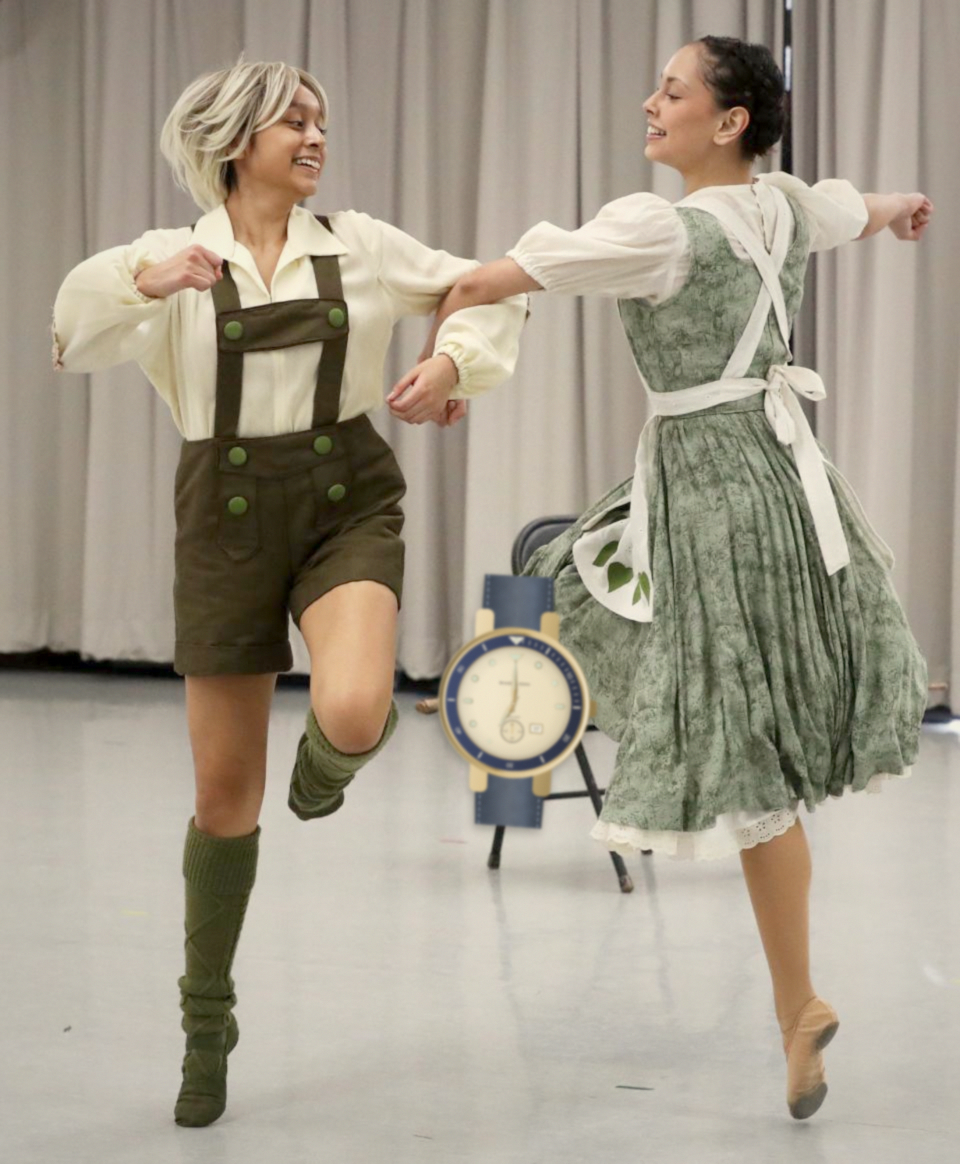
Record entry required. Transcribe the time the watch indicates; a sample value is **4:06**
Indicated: **7:00**
